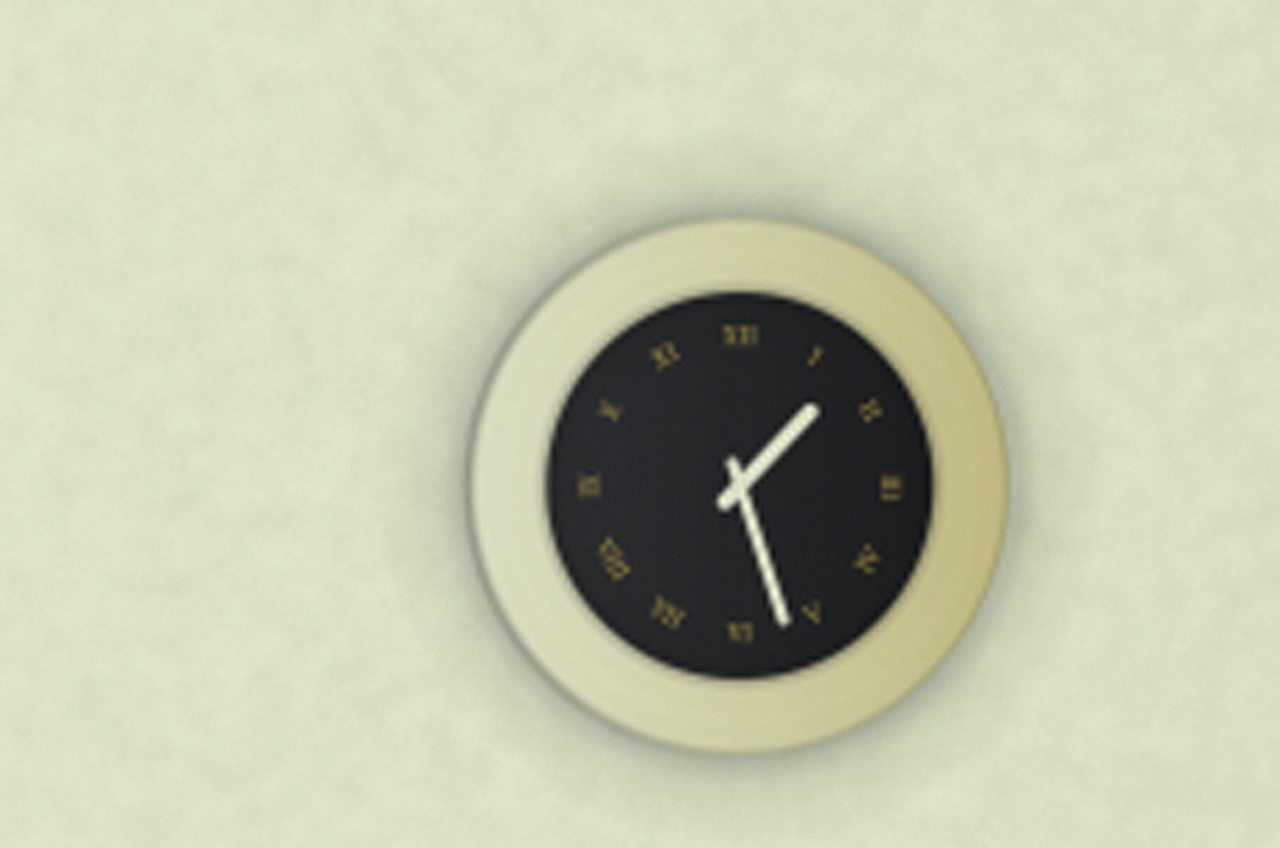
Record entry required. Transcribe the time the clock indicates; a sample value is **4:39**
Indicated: **1:27**
